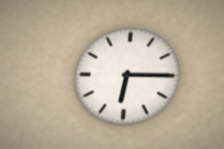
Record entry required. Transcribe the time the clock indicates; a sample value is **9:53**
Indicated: **6:15**
